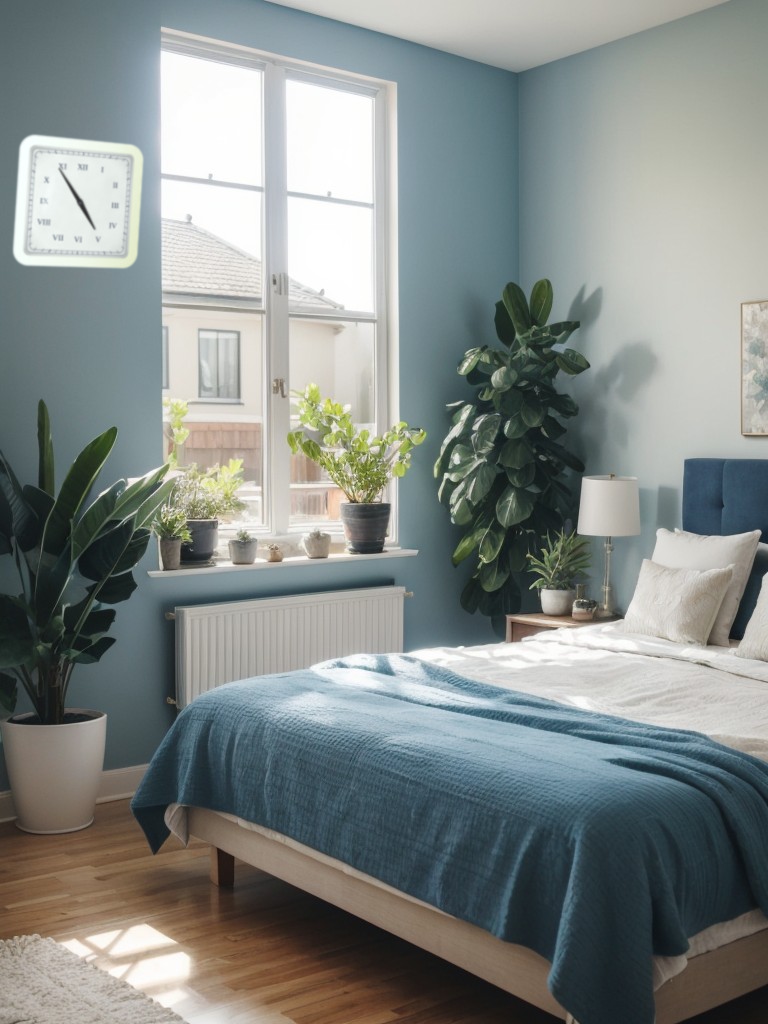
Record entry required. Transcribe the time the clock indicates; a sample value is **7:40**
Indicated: **4:54**
